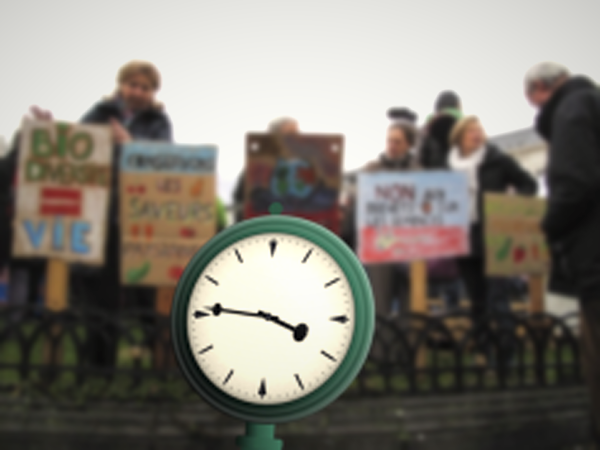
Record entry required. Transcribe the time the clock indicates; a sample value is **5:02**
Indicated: **3:46**
